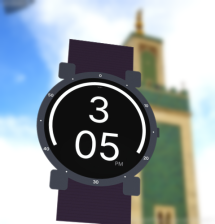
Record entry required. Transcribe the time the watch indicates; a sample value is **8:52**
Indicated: **3:05**
